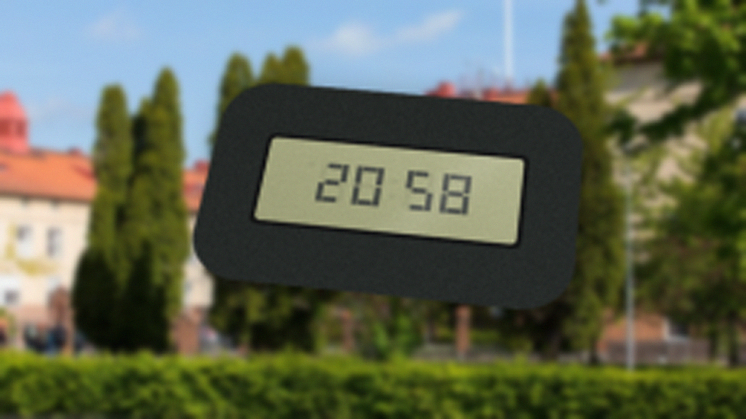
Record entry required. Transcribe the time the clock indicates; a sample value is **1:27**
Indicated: **20:58**
